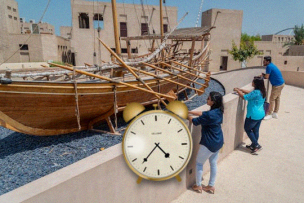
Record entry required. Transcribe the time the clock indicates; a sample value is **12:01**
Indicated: **4:37**
